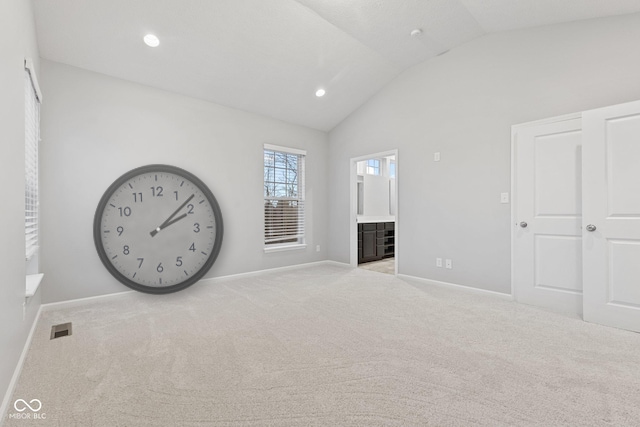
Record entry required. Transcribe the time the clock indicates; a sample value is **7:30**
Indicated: **2:08**
